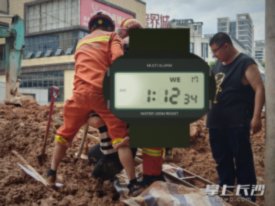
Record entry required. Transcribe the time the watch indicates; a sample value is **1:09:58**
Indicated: **1:12:34**
